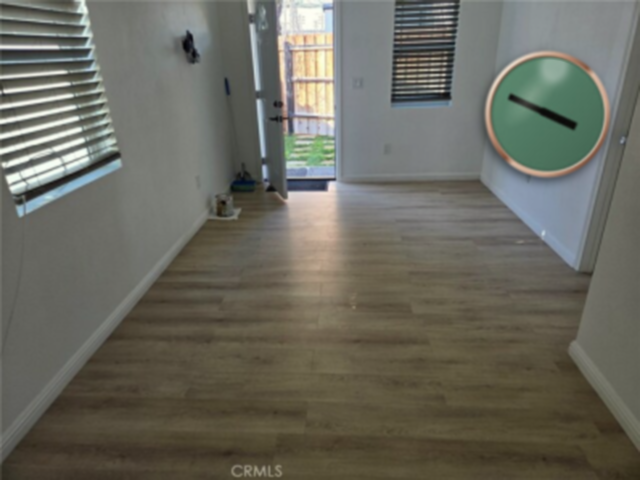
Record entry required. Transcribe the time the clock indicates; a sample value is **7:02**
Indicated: **3:49**
